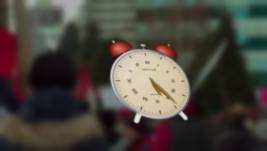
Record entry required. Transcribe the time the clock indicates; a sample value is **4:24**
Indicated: **5:24**
